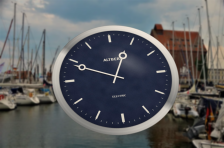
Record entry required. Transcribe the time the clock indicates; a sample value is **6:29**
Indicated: **12:49**
